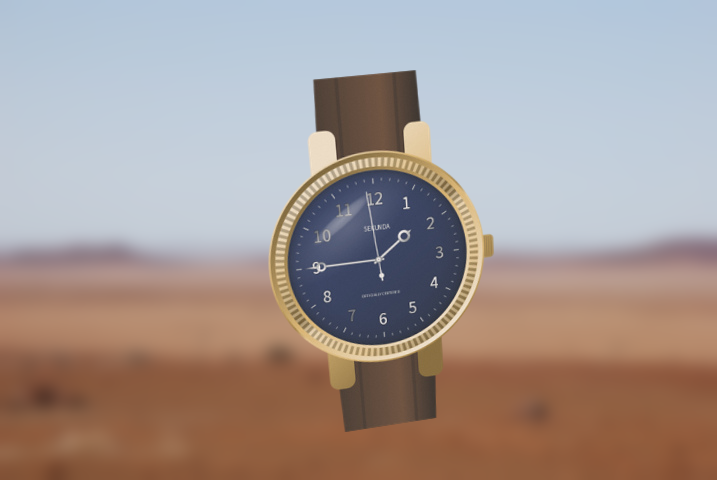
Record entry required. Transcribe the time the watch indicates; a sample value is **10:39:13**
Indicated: **1:44:59**
